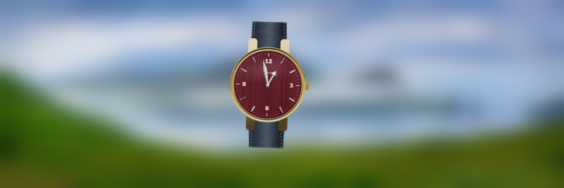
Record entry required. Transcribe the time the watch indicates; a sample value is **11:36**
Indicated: **12:58**
